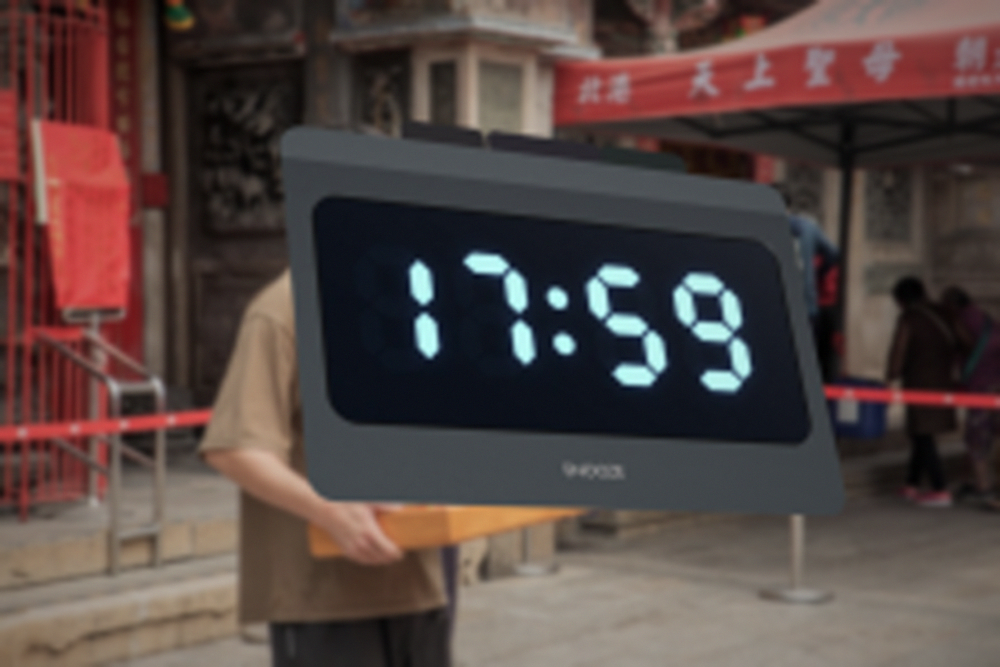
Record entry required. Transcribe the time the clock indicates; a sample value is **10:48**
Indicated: **17:59**
